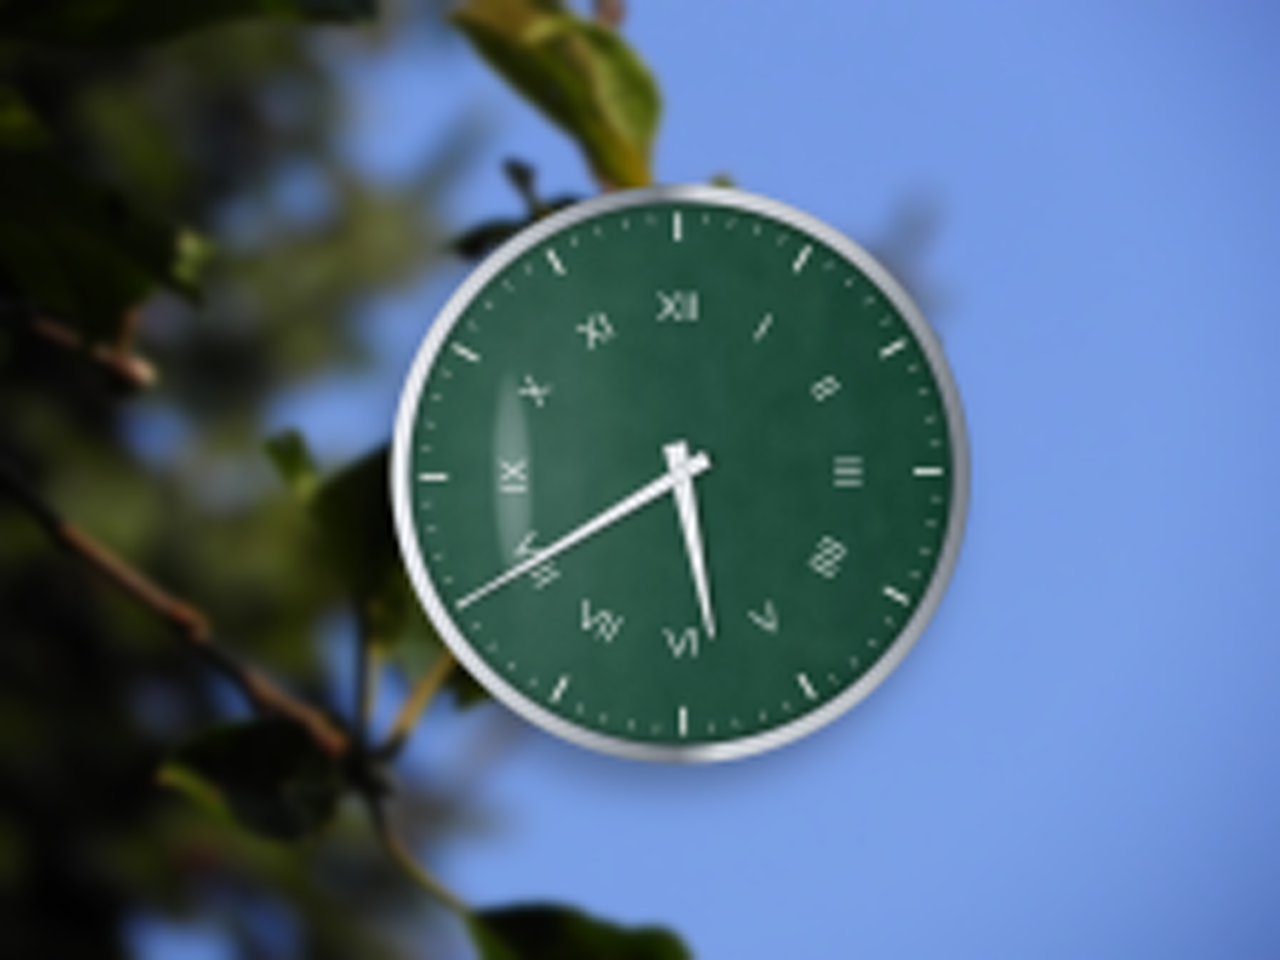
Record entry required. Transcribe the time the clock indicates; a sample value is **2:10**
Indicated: **5:40**
